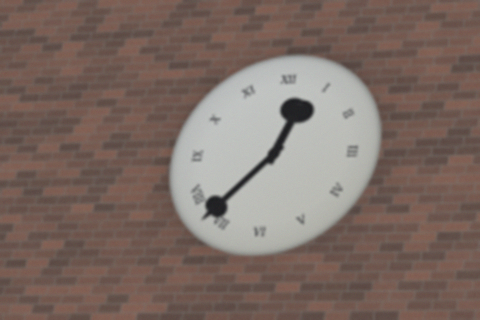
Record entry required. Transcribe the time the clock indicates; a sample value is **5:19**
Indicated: **12:37**
